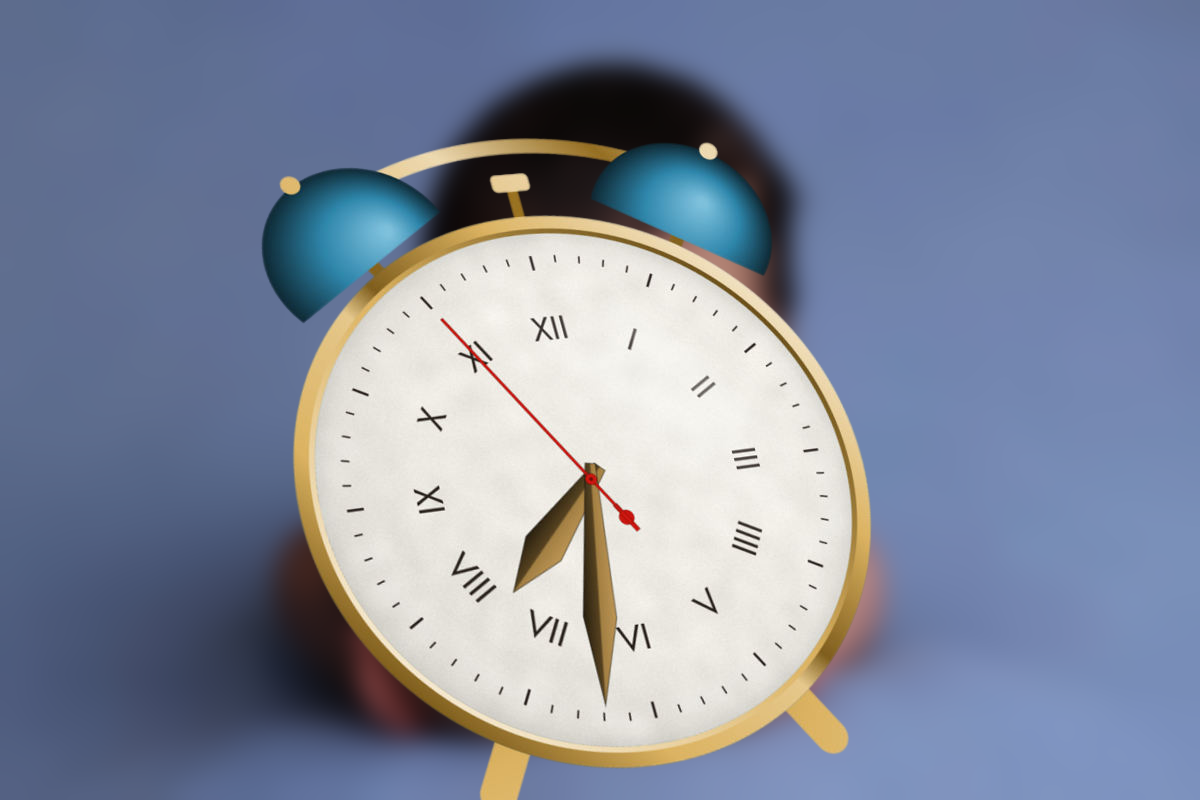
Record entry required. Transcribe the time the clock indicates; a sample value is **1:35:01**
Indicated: **7:31:55**
